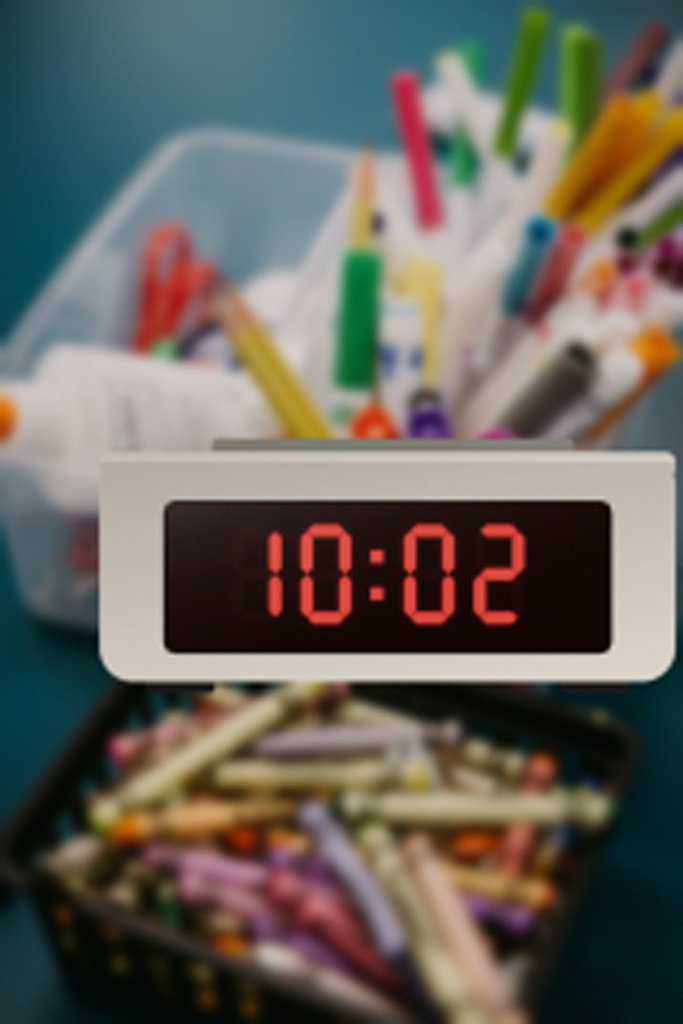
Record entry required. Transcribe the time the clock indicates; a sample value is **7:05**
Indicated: **10:02**
